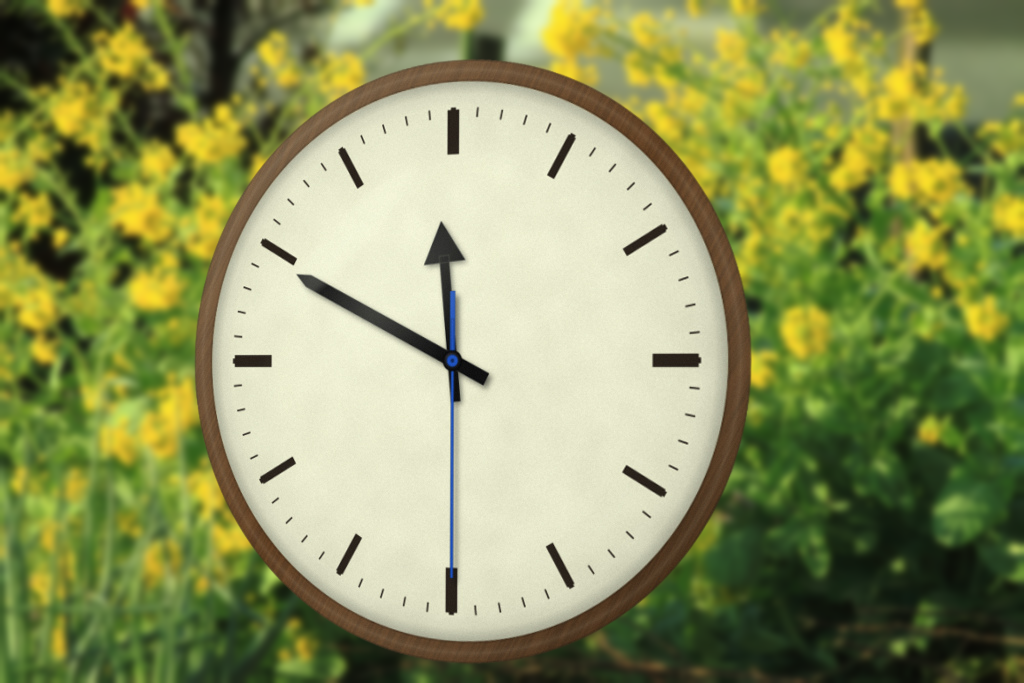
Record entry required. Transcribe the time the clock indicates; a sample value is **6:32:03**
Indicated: **11:49:30**
